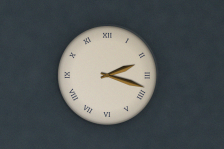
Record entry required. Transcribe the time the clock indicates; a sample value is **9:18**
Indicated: **2:18**
